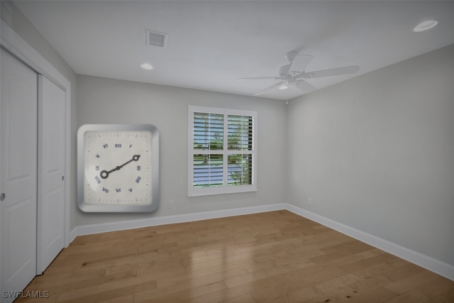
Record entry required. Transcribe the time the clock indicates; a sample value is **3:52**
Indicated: **8:10**
